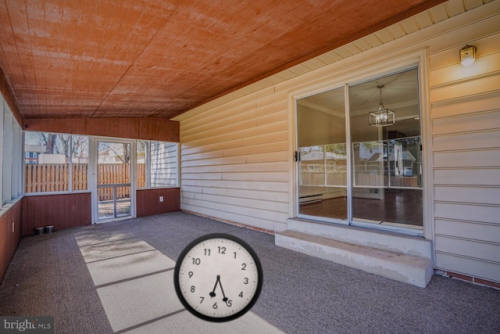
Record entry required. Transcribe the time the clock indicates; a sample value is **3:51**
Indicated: **6:26**
